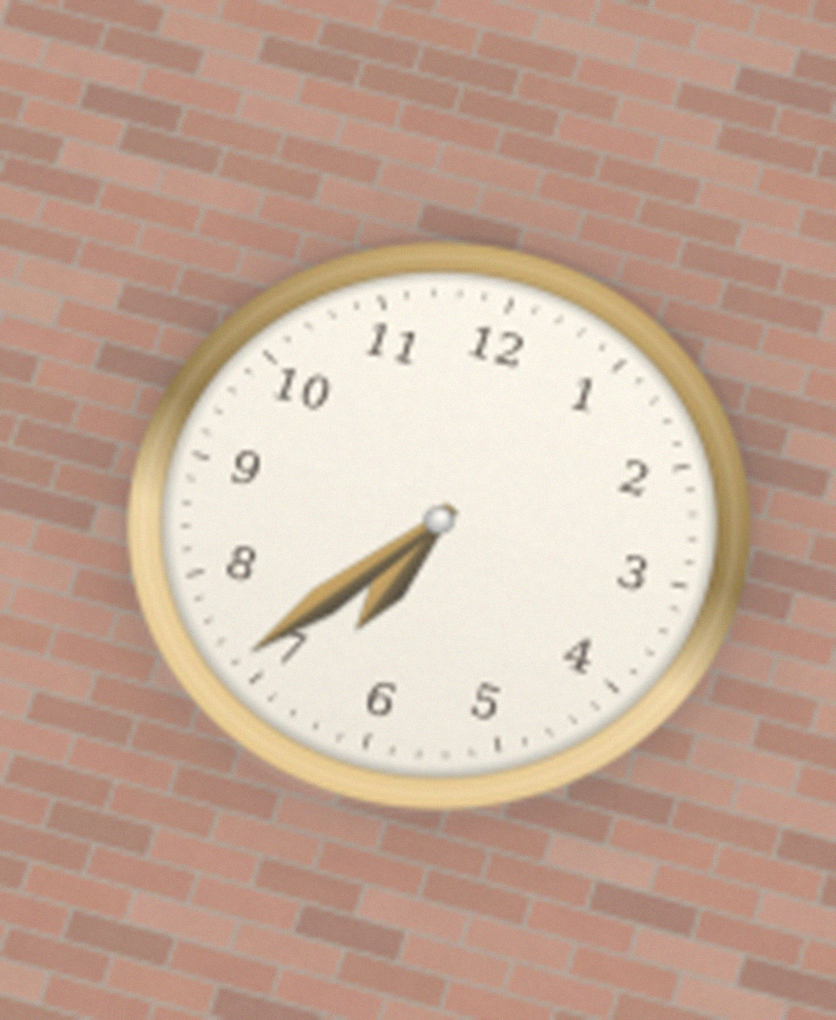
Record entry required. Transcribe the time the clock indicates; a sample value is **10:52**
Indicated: **6:36**
